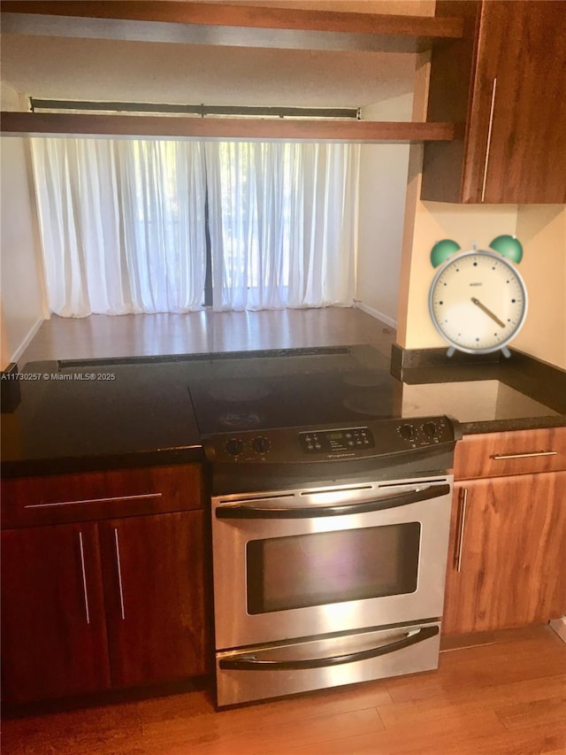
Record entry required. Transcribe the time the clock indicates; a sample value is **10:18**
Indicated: **4:22**
